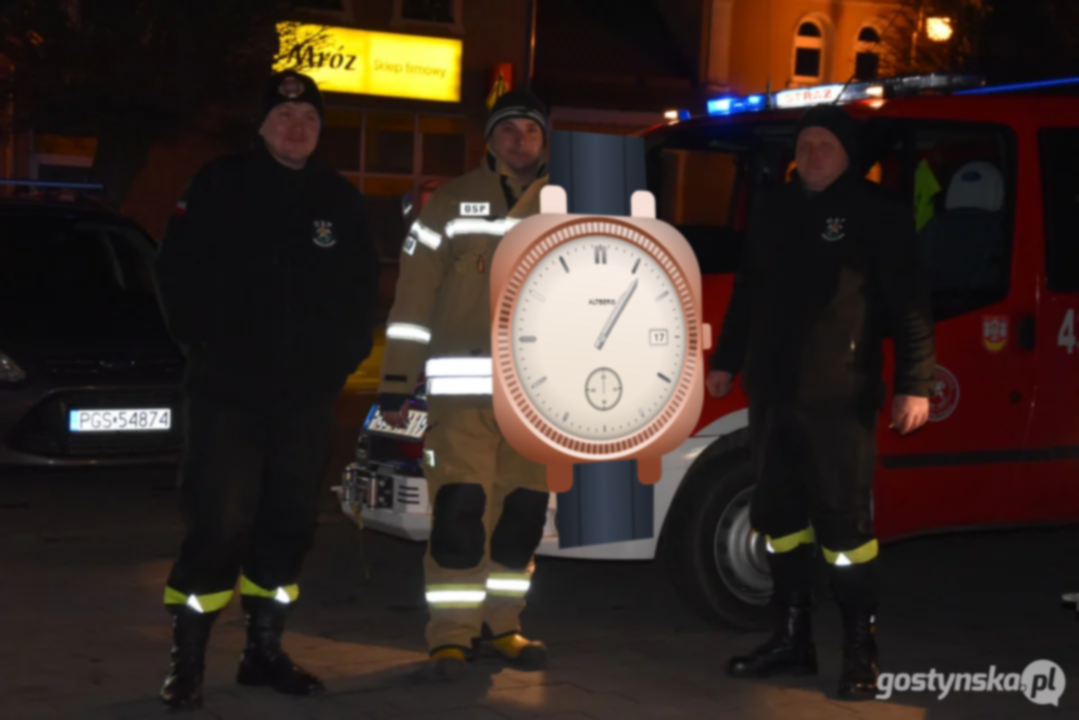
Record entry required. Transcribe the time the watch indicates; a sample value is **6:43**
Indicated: **1:06**
